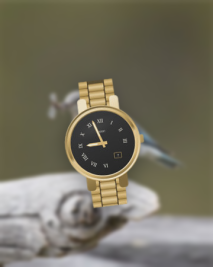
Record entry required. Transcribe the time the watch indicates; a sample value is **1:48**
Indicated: **8:57**
